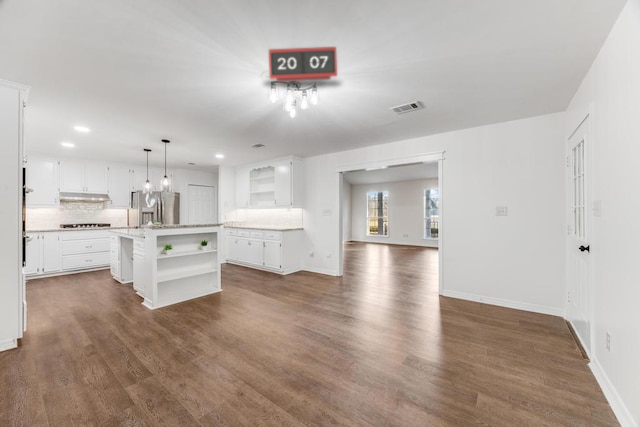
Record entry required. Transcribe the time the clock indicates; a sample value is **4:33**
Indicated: **20:07**
